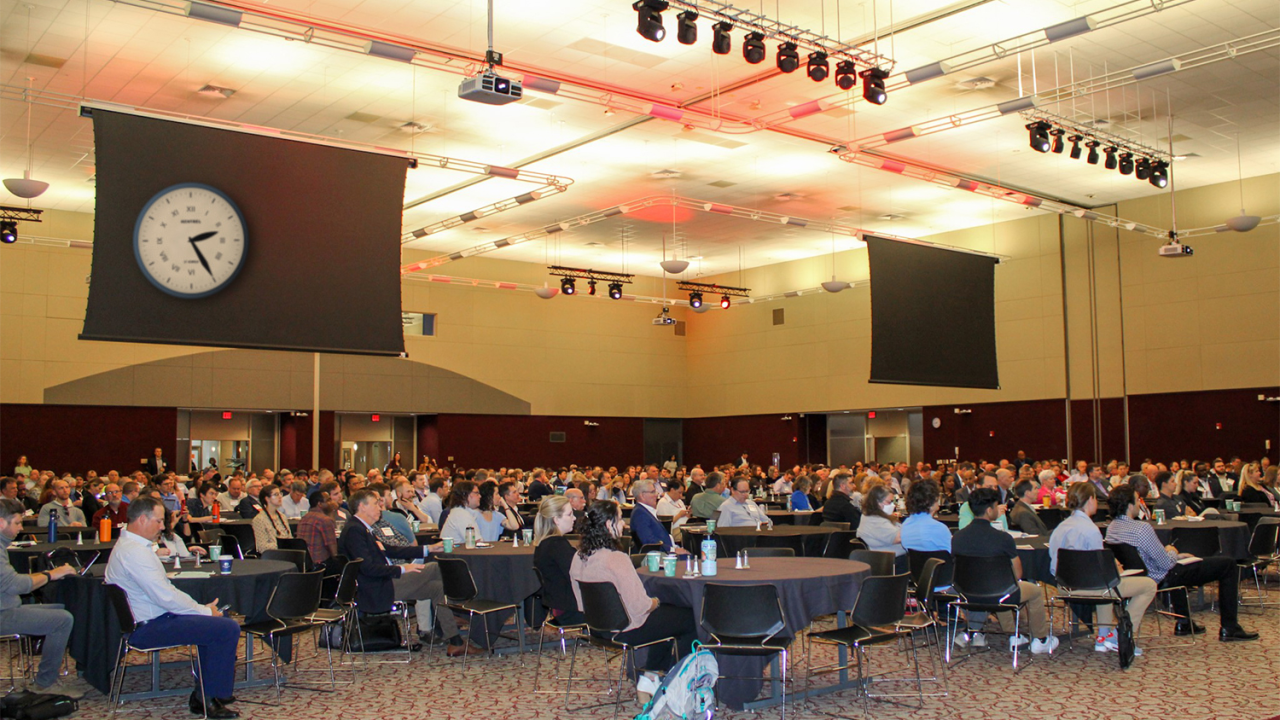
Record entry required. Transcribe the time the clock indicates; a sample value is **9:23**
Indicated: **2:25**
